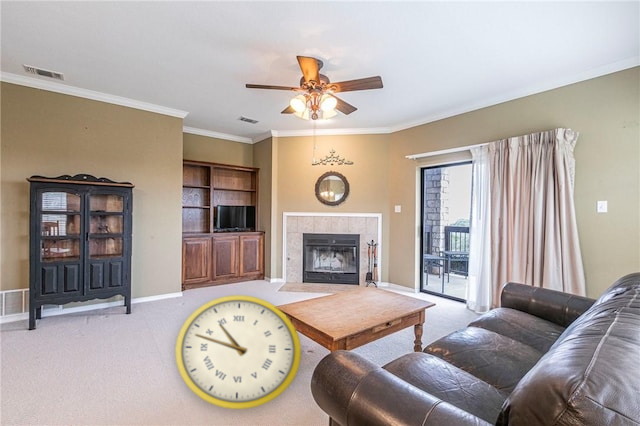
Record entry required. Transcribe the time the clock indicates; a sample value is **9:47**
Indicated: **10:48**
